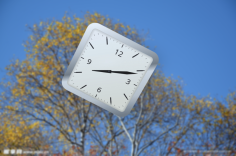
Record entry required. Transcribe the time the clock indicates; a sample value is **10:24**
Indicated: **8:11**
